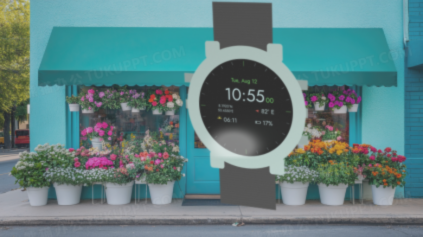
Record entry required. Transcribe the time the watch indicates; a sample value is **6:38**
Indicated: **10:55**
